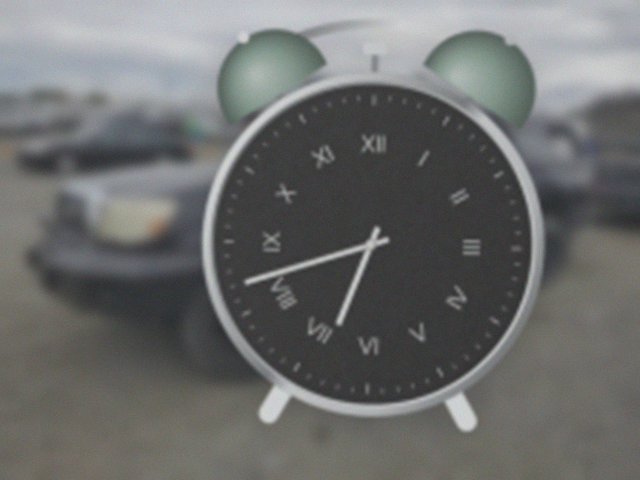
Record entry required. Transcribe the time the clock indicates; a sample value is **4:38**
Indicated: **6:42**
